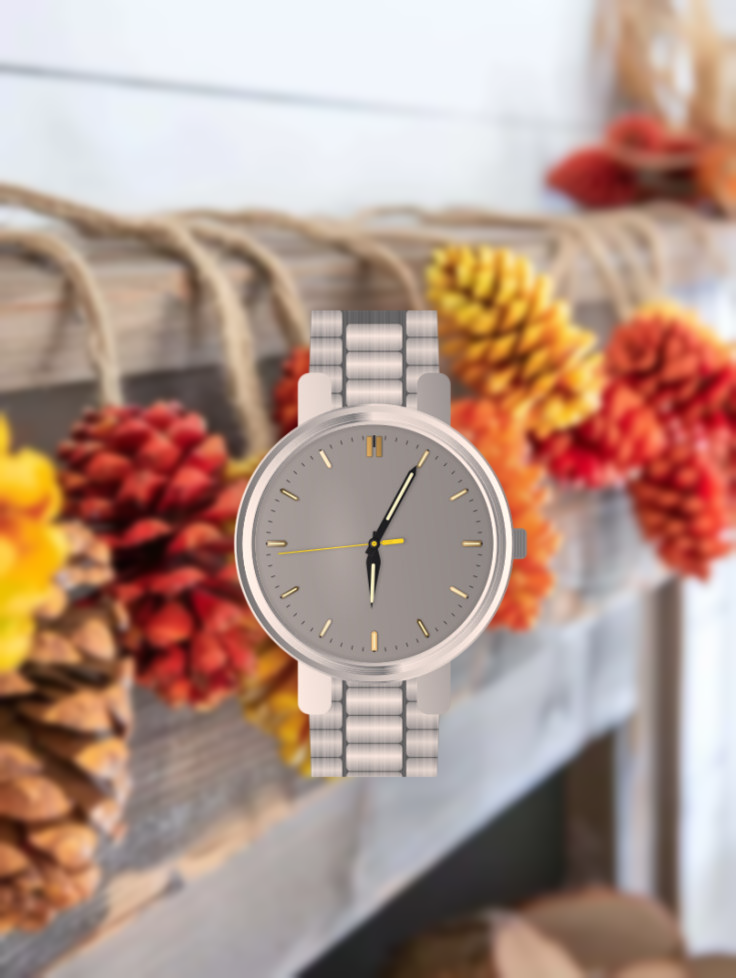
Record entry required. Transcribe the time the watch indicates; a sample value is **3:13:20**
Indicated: **6:04:44**
